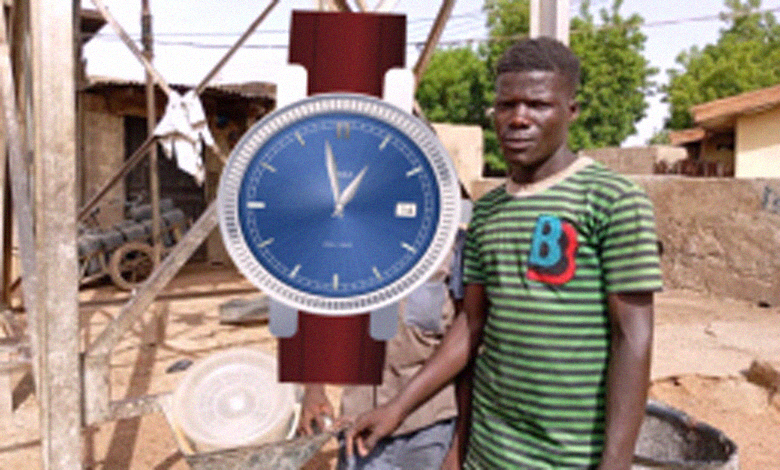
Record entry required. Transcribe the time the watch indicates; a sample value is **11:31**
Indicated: **12:58**
